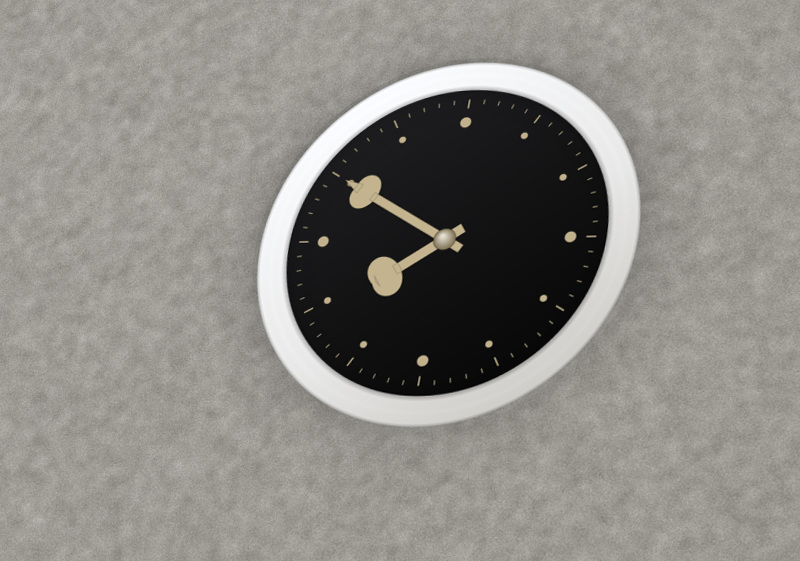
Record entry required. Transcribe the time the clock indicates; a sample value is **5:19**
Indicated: **7:50**
